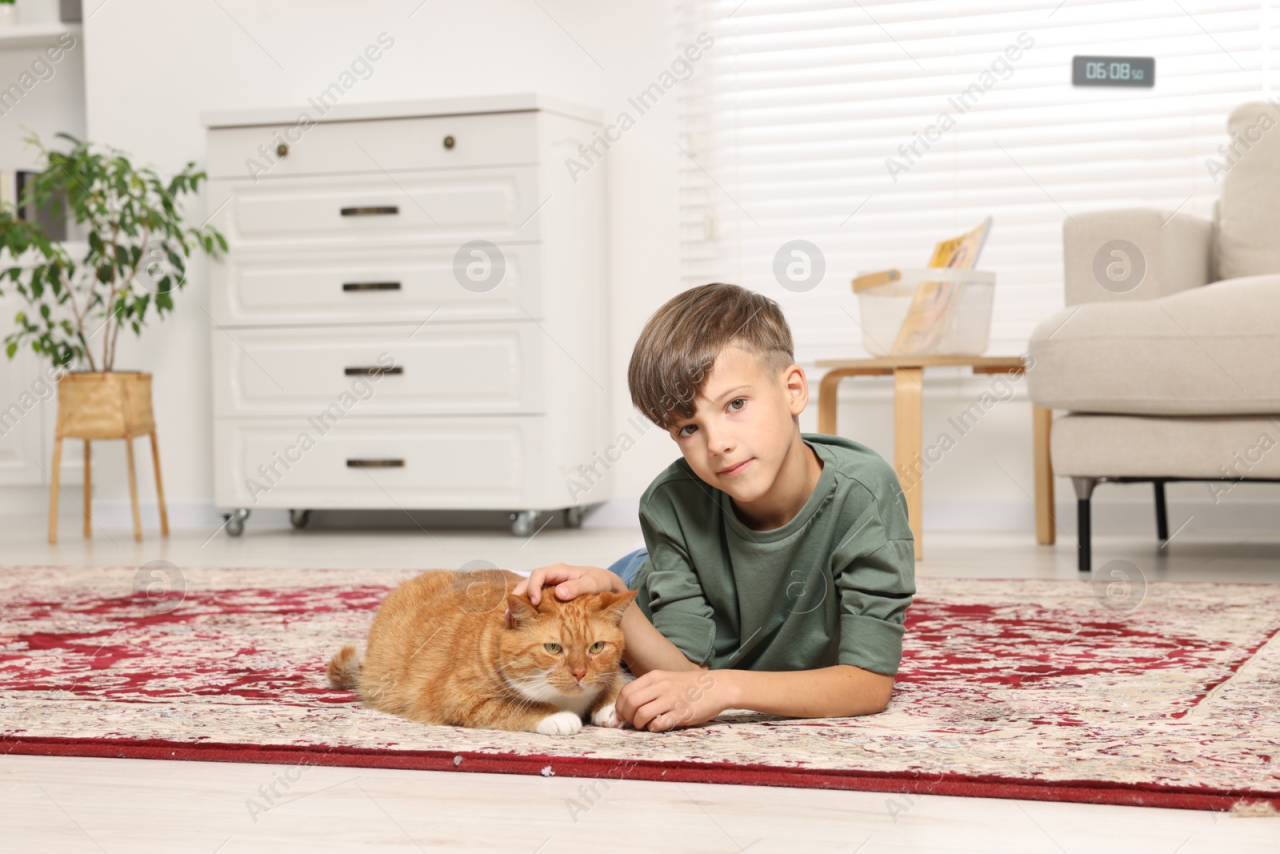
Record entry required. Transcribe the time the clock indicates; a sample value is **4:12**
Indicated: **6:08**
